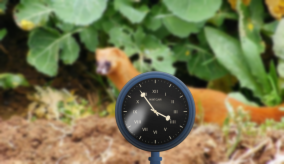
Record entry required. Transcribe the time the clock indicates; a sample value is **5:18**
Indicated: **3:54**
